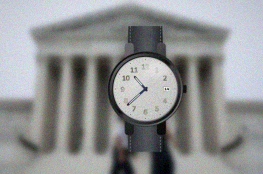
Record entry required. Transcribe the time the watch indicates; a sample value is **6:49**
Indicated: **10:38**
